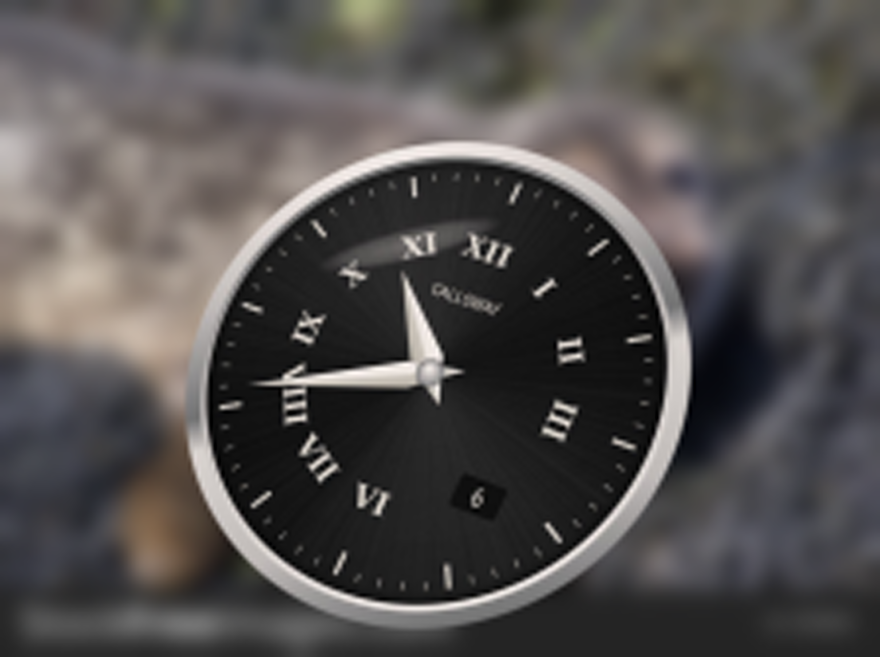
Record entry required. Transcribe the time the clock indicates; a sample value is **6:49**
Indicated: **10:41**
